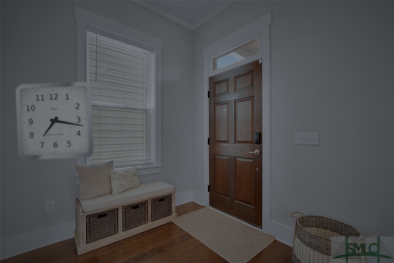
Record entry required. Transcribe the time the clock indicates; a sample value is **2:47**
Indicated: **7:17**
